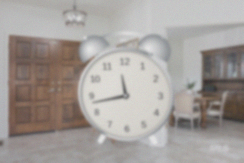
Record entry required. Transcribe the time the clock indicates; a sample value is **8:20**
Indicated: **11:43**
